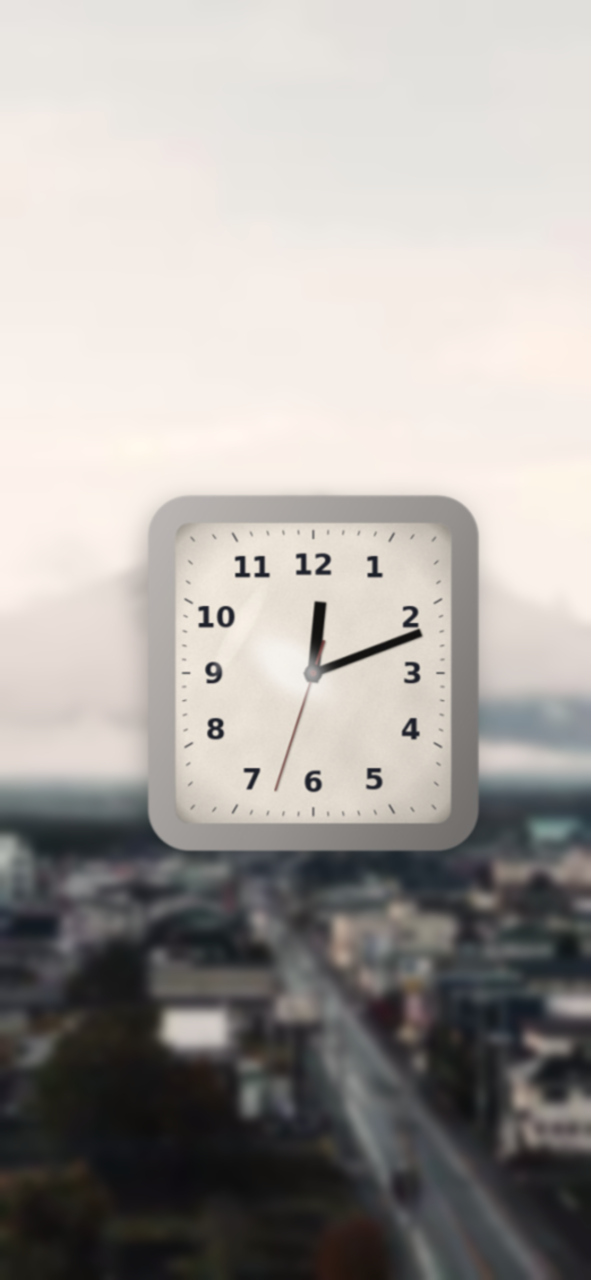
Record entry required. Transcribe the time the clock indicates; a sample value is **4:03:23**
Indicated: **12:11:33**
